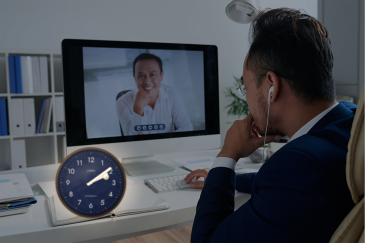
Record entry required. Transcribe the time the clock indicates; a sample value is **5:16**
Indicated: **2:09**
